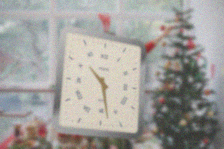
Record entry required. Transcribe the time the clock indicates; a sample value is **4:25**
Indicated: **10:28**
